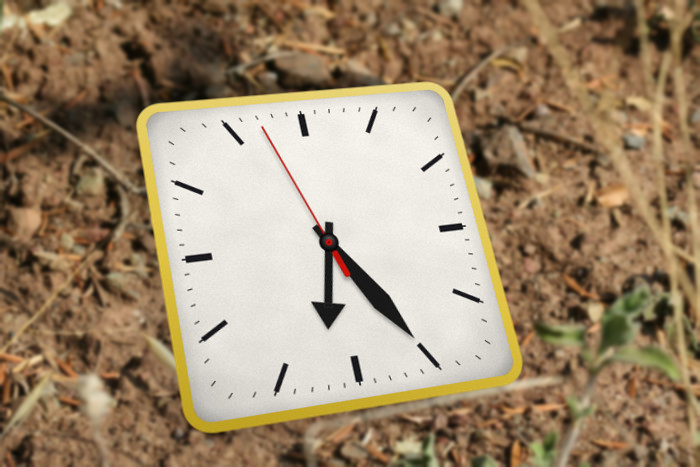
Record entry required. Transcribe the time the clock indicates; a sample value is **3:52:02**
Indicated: **6:24:57**
